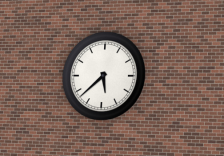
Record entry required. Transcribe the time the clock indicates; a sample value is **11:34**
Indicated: **5:38**
